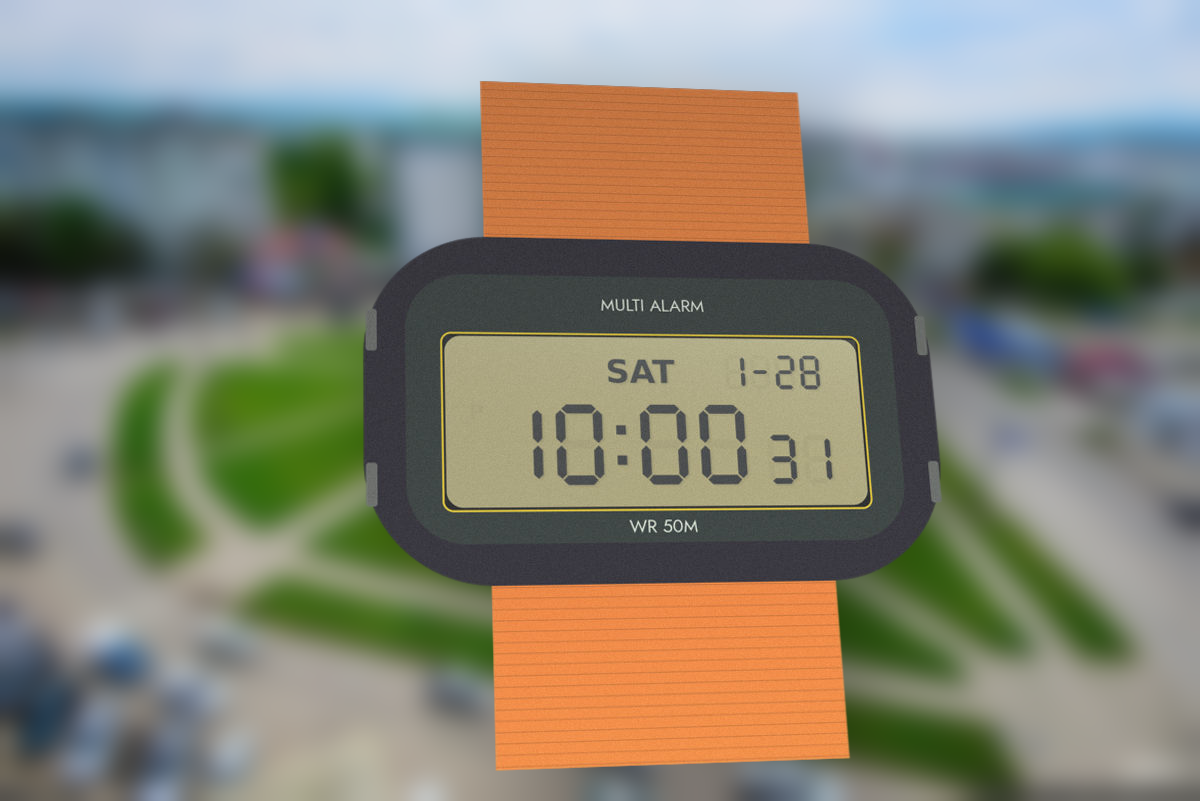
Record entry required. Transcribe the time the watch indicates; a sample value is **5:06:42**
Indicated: **10:00:31**
